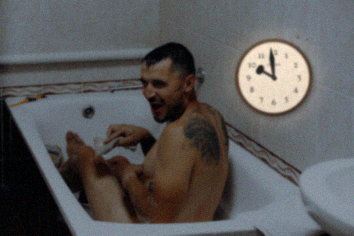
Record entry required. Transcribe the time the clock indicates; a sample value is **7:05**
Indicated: **9:59**
